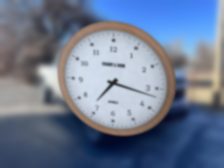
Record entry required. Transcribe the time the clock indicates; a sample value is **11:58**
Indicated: **7:17**
